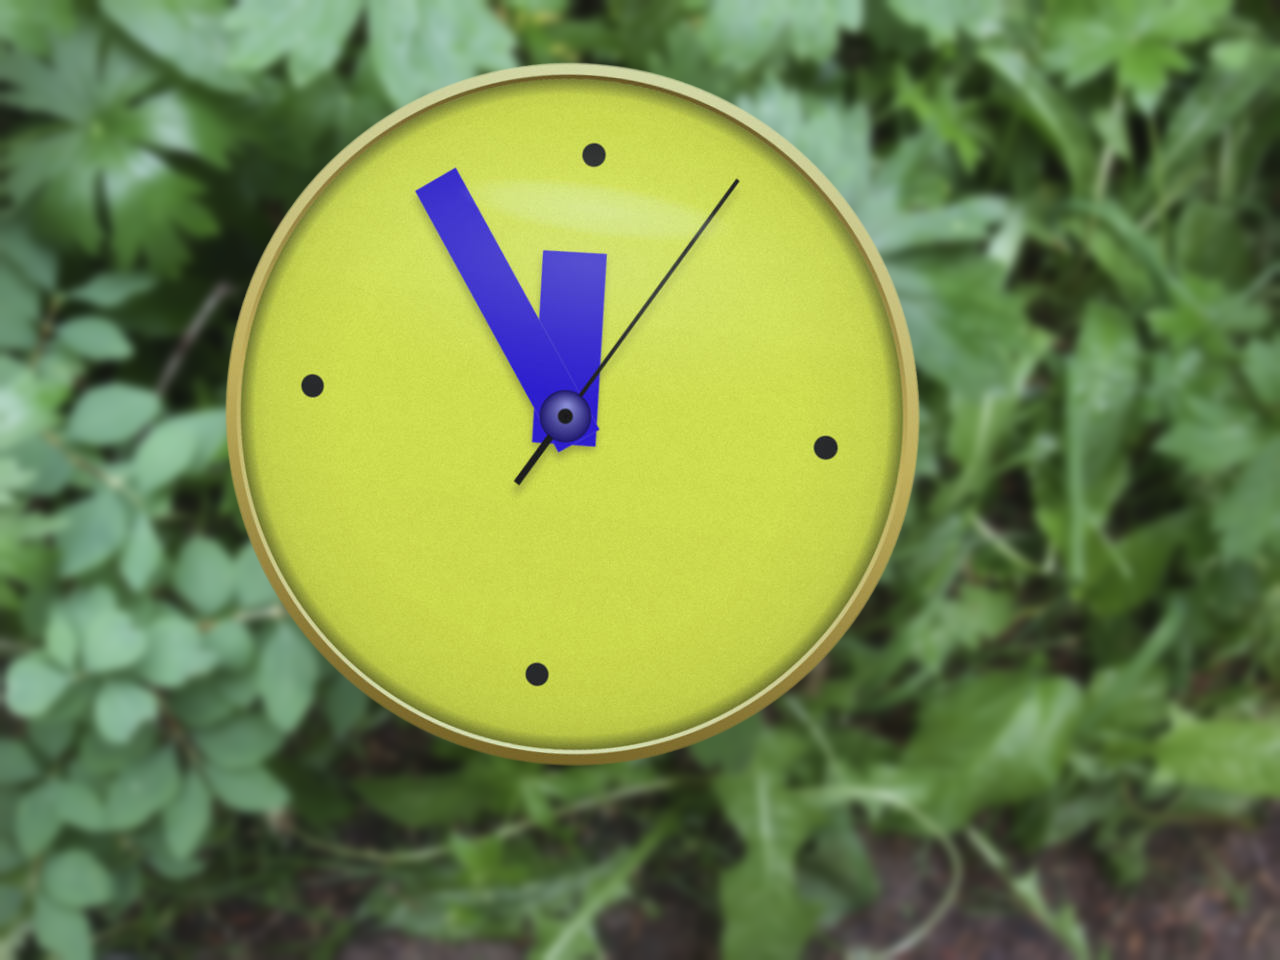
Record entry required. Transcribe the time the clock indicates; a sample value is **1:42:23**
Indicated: **11:54:05**
